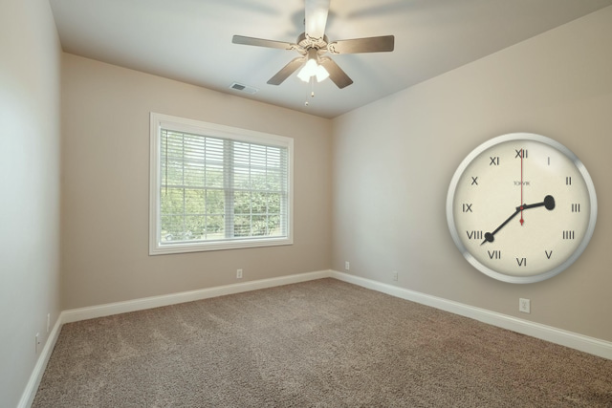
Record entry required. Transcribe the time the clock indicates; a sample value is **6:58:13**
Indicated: **2:38:00**
